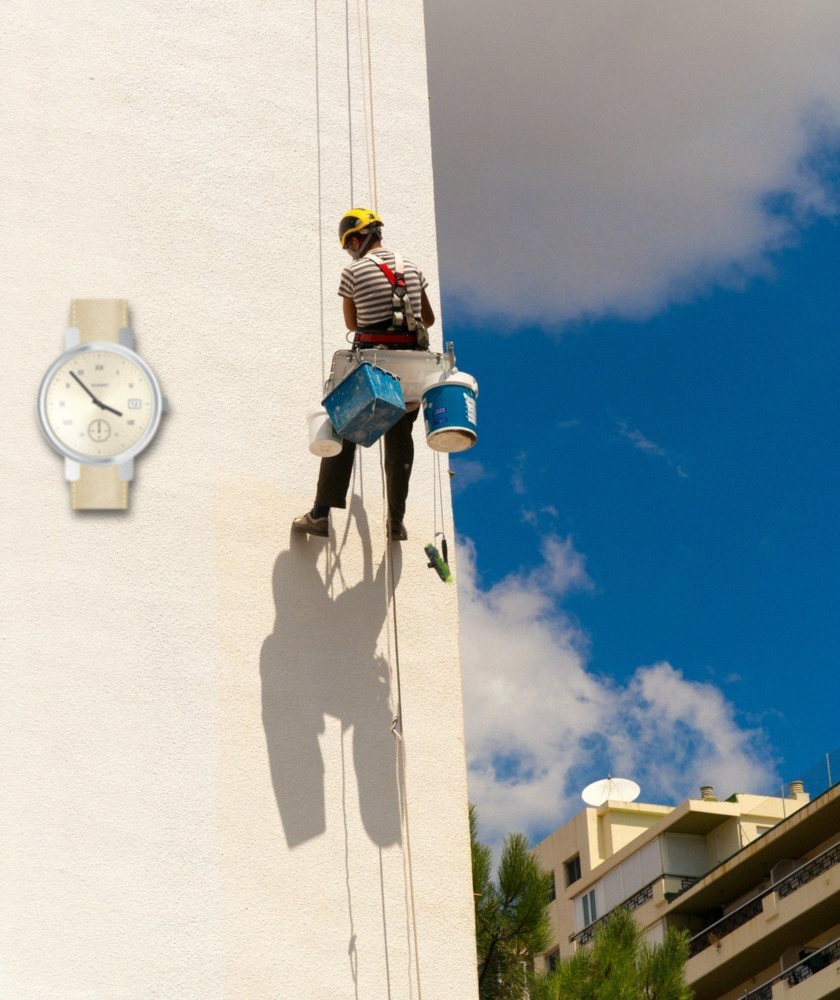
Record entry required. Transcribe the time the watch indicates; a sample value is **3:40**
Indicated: **3:53**
